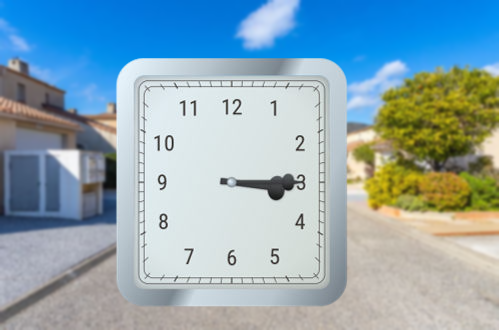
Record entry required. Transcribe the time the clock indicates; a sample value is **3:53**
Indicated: **3:15**
